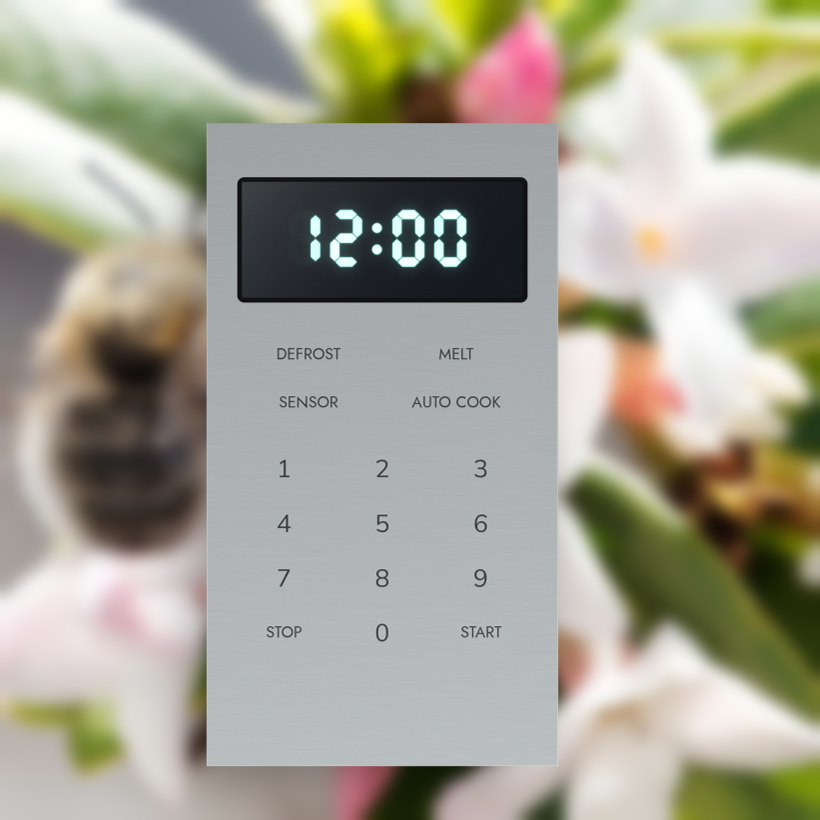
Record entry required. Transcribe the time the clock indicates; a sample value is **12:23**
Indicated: **12:00**
